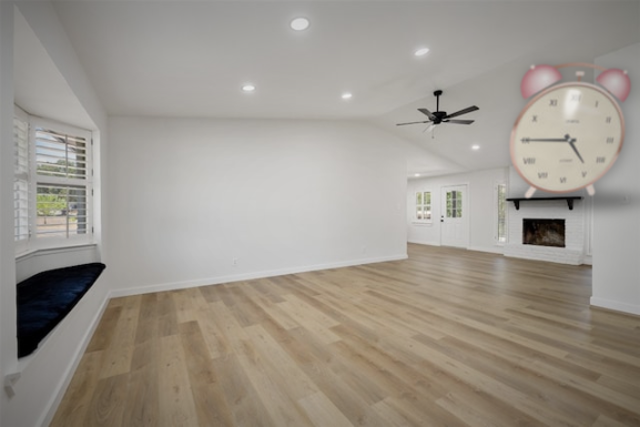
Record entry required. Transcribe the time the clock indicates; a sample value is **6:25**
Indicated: **4:45**
